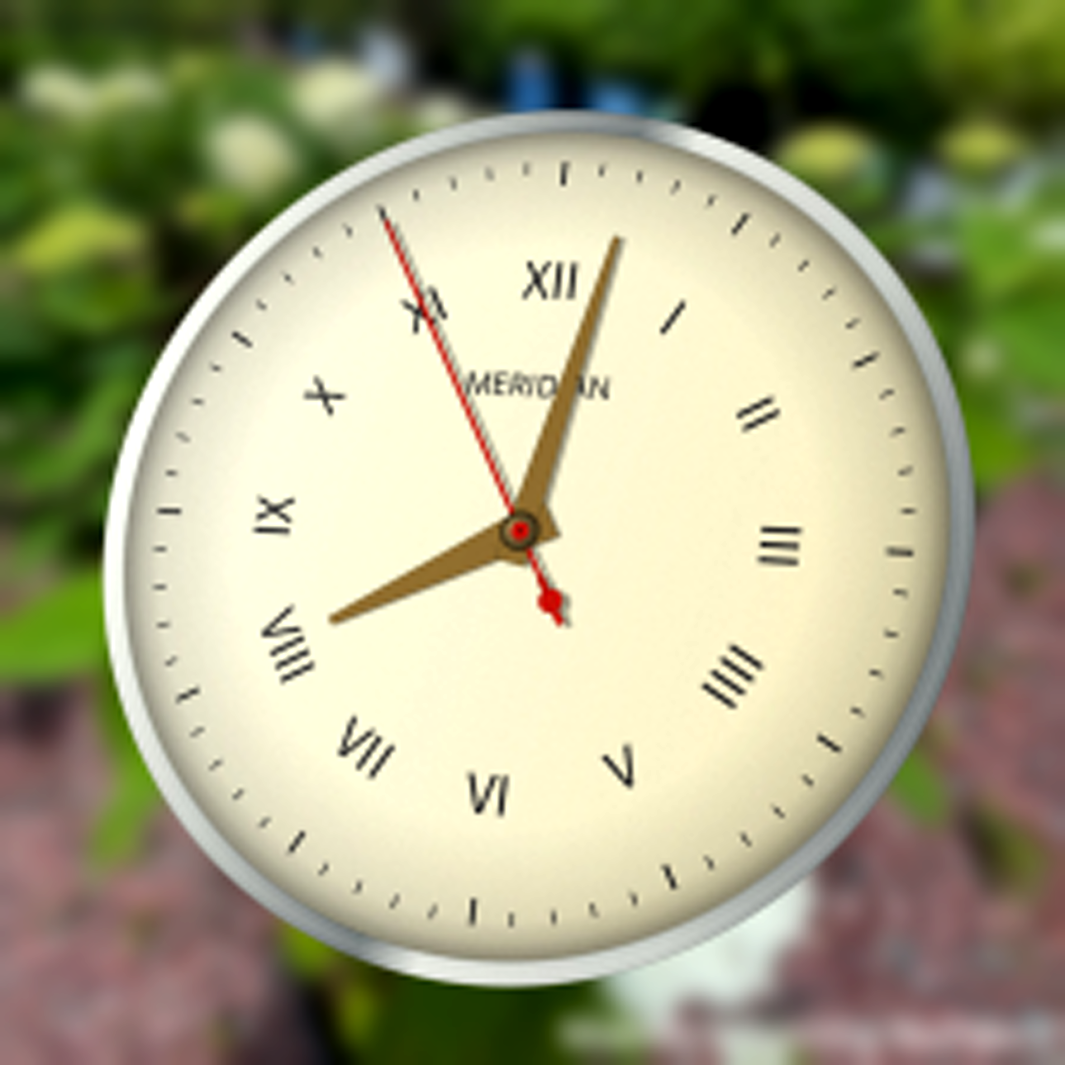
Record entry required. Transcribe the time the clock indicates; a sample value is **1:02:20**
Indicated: **8:01:55**
